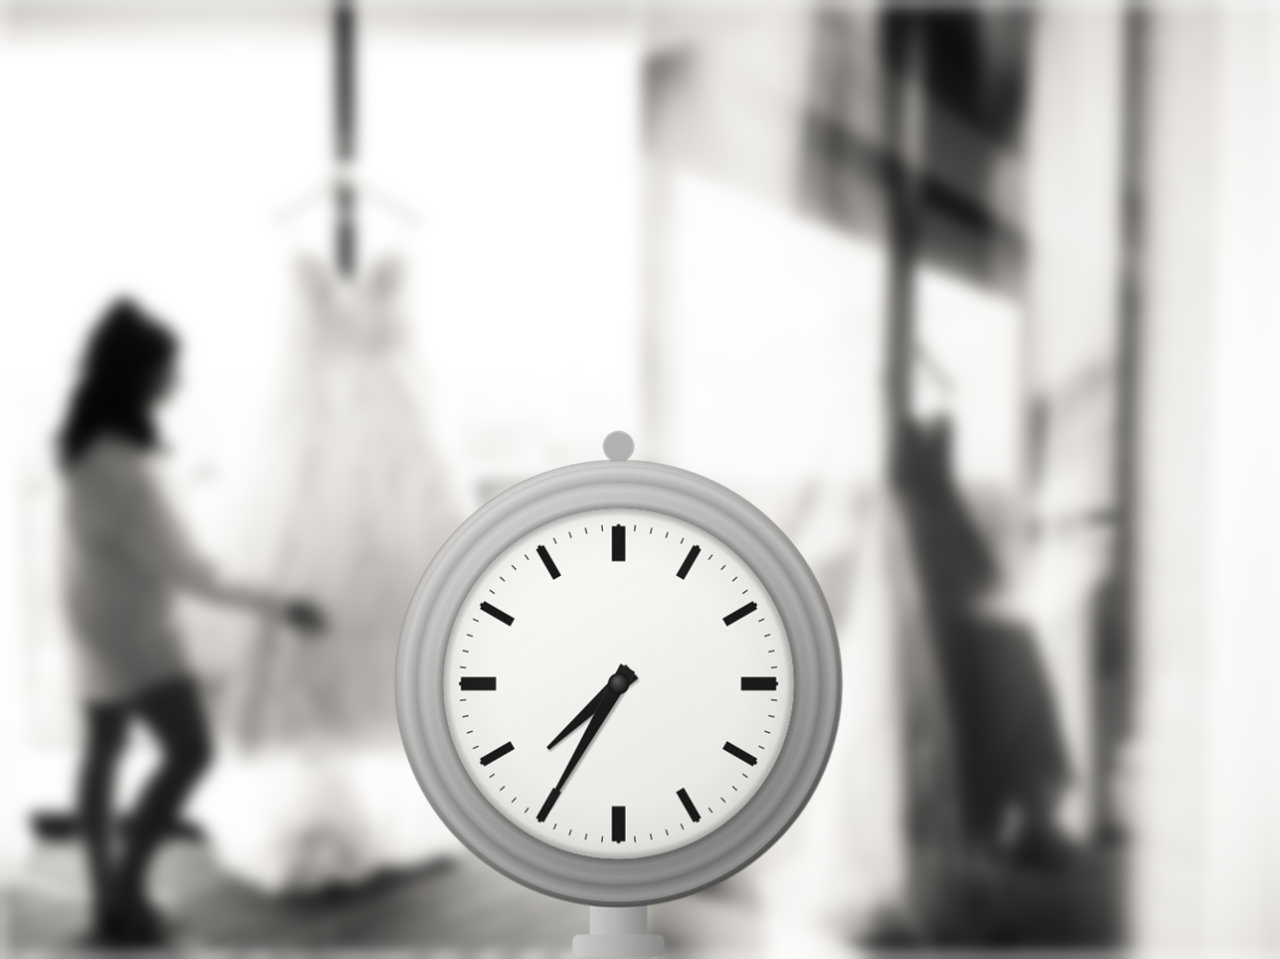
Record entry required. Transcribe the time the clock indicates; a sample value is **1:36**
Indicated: **7:35**
